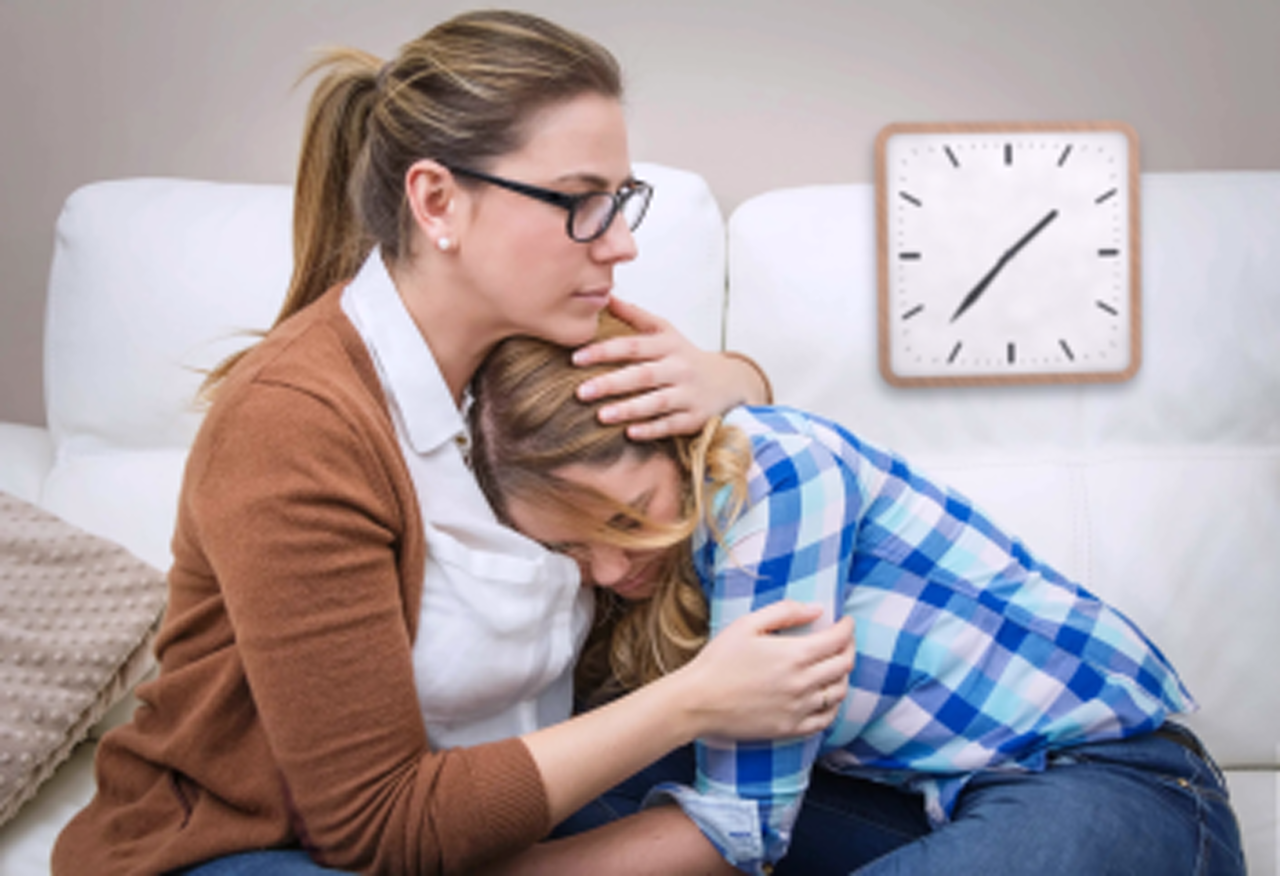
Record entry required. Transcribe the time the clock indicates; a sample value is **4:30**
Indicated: **1:37**
